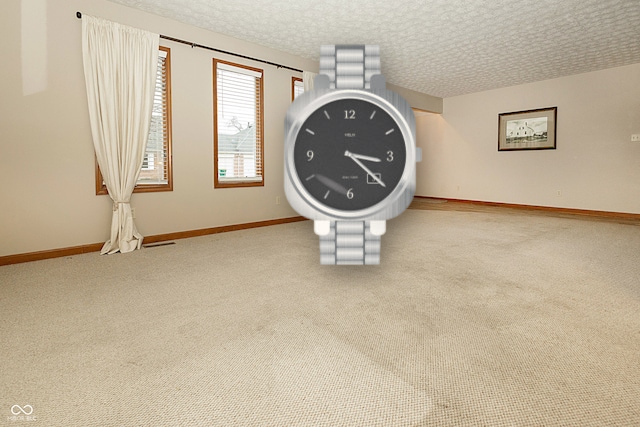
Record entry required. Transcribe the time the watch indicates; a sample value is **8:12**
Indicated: **3:22**
